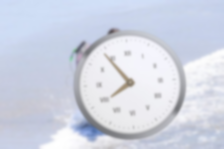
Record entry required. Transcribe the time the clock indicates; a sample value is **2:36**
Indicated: **7:54**
